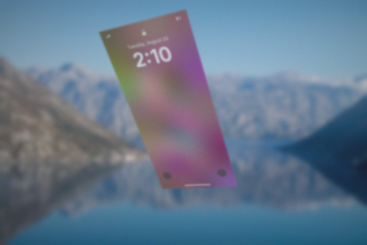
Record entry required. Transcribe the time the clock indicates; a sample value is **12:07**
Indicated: **2:10**
